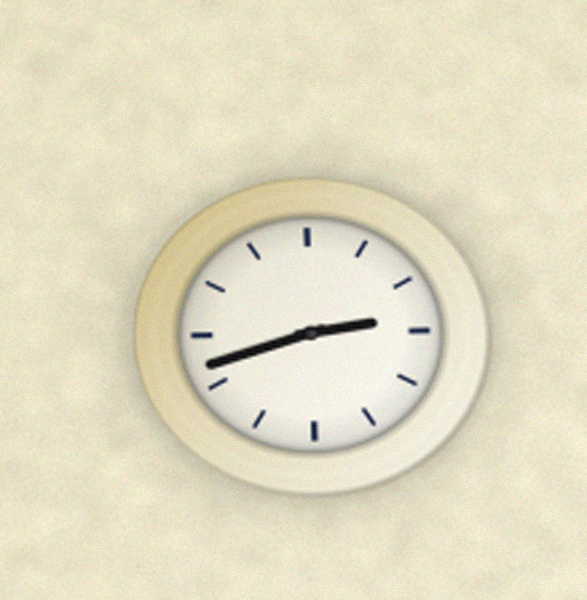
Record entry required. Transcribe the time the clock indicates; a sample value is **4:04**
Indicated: **2:42**
